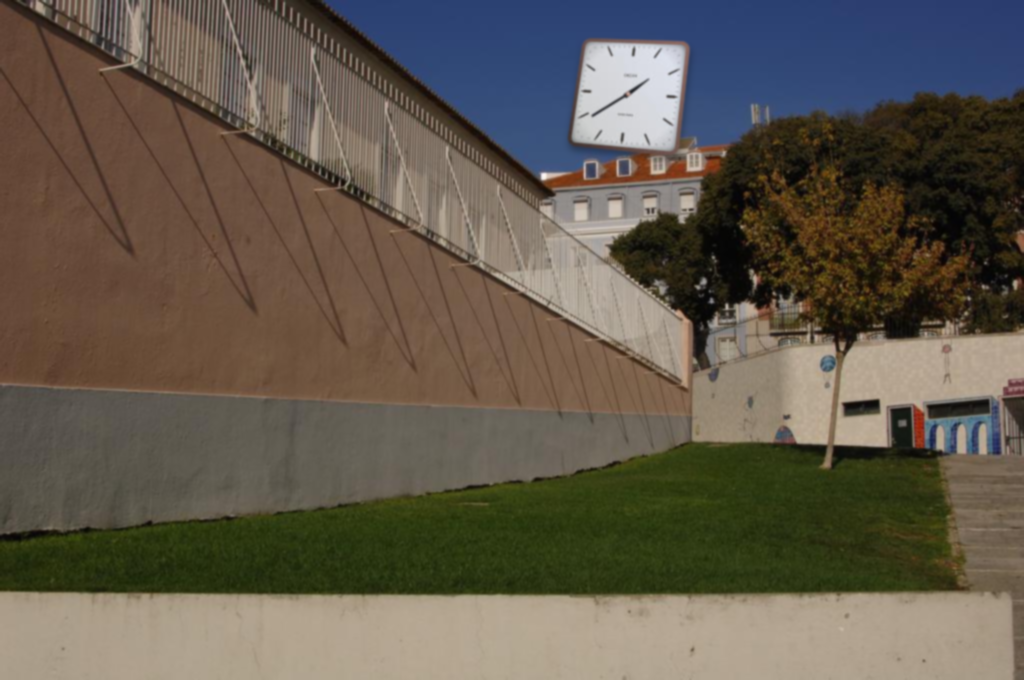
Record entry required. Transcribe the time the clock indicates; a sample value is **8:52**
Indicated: **1:39**
